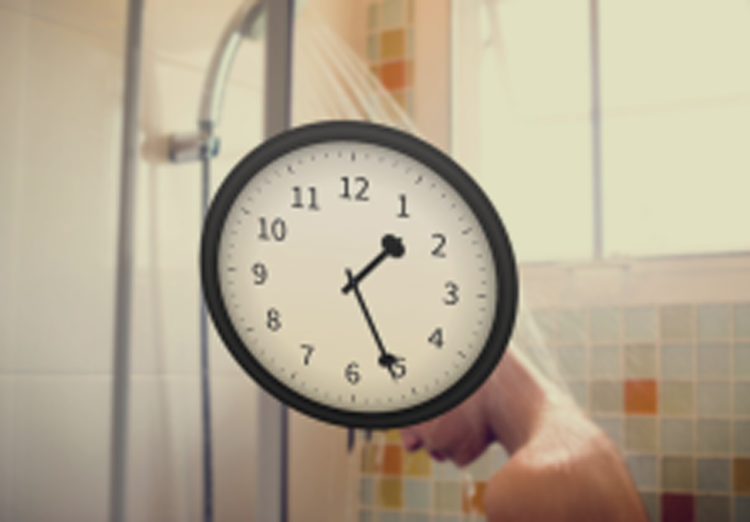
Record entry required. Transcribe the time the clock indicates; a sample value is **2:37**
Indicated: **1:26**
